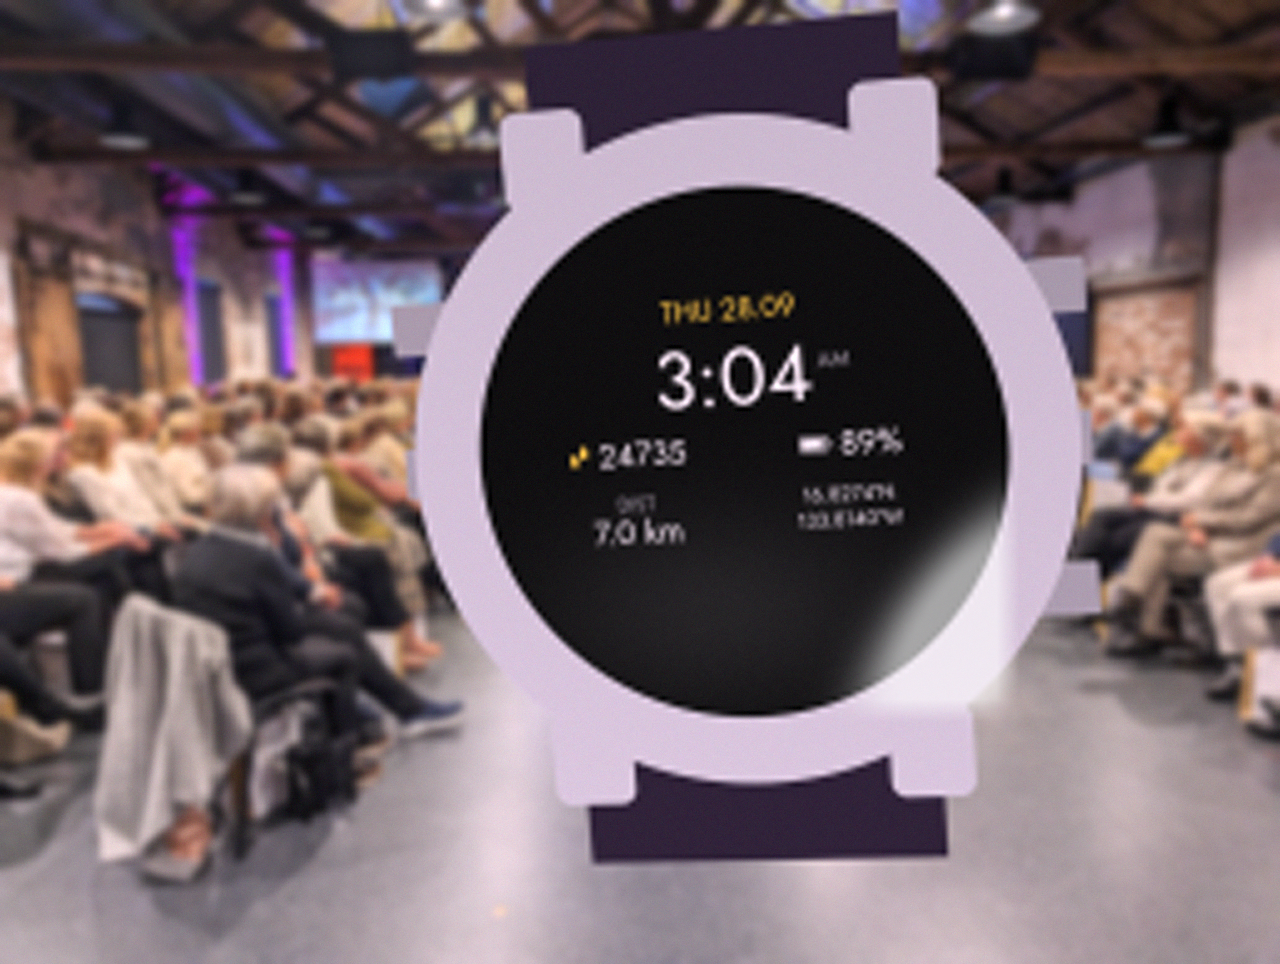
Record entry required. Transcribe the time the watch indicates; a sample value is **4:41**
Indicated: **3:04**
